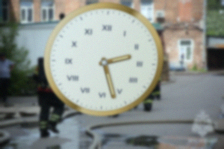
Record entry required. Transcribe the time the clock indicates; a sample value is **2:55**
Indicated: **2:27**
